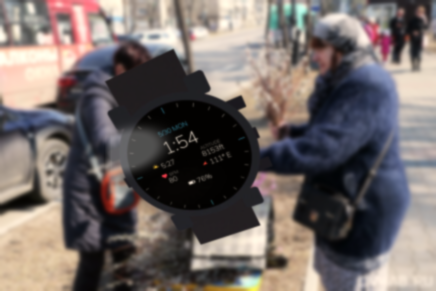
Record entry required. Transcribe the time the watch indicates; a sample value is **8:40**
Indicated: **1:54**
